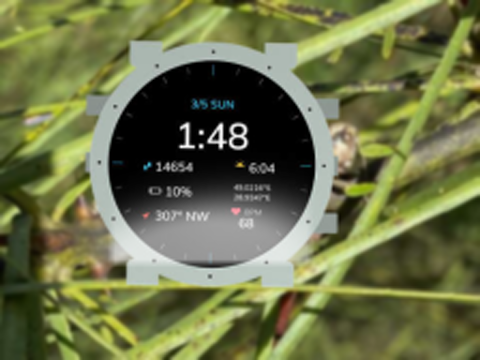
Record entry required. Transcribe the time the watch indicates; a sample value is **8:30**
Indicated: **1:48**
